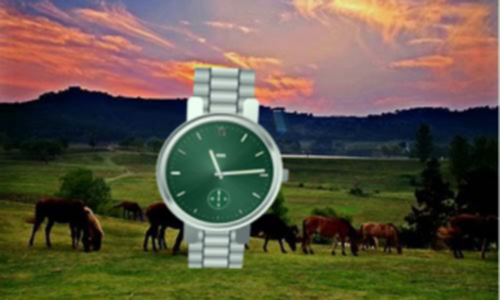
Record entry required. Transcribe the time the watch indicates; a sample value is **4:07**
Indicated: **11:14**
